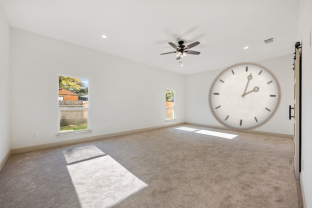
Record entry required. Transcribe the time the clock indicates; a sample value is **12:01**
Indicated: **2:02**
